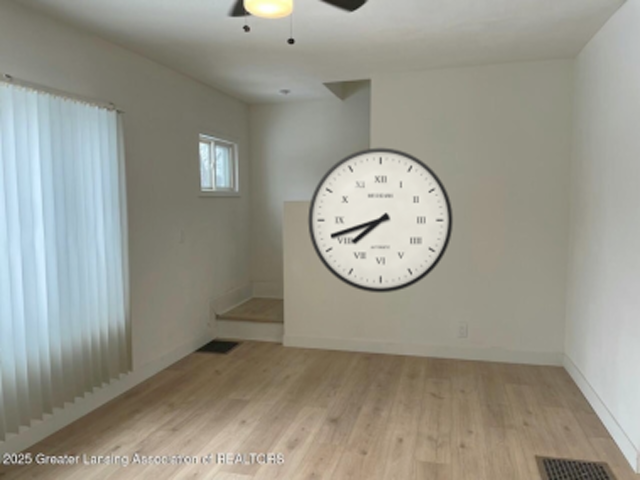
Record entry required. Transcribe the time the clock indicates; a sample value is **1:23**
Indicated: **7:42**
